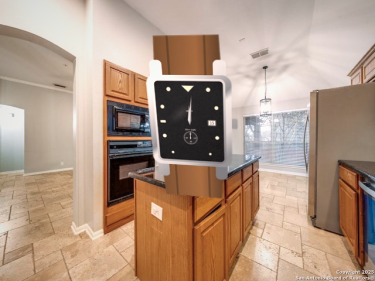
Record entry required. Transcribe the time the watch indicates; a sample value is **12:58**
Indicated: **12:01**
